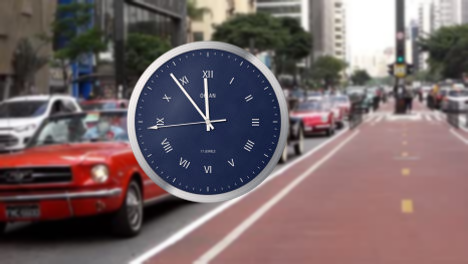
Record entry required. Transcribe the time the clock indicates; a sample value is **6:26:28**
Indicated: **11:53:44**
